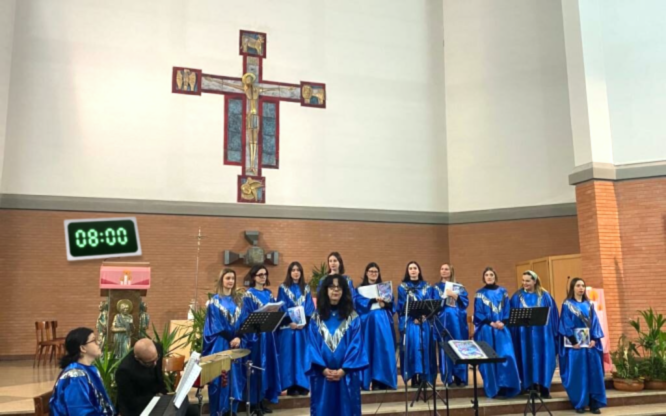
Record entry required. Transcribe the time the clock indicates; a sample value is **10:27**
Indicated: **8:00**
